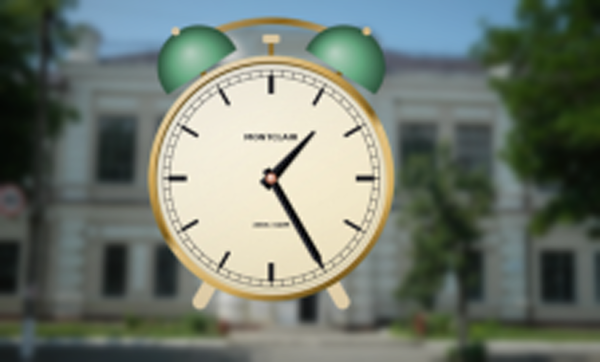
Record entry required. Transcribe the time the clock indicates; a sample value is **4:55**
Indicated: **1:25**
